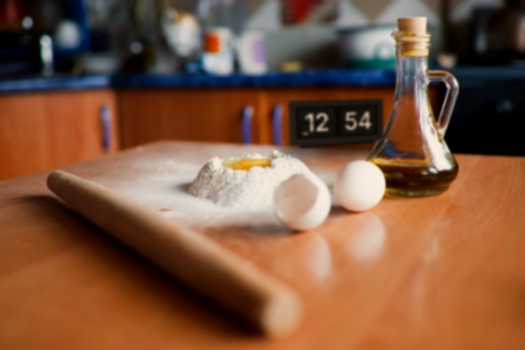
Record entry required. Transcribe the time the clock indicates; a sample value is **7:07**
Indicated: **12:54**
